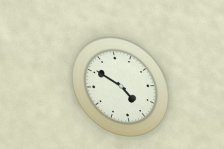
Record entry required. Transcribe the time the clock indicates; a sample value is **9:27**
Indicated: **4:51**
